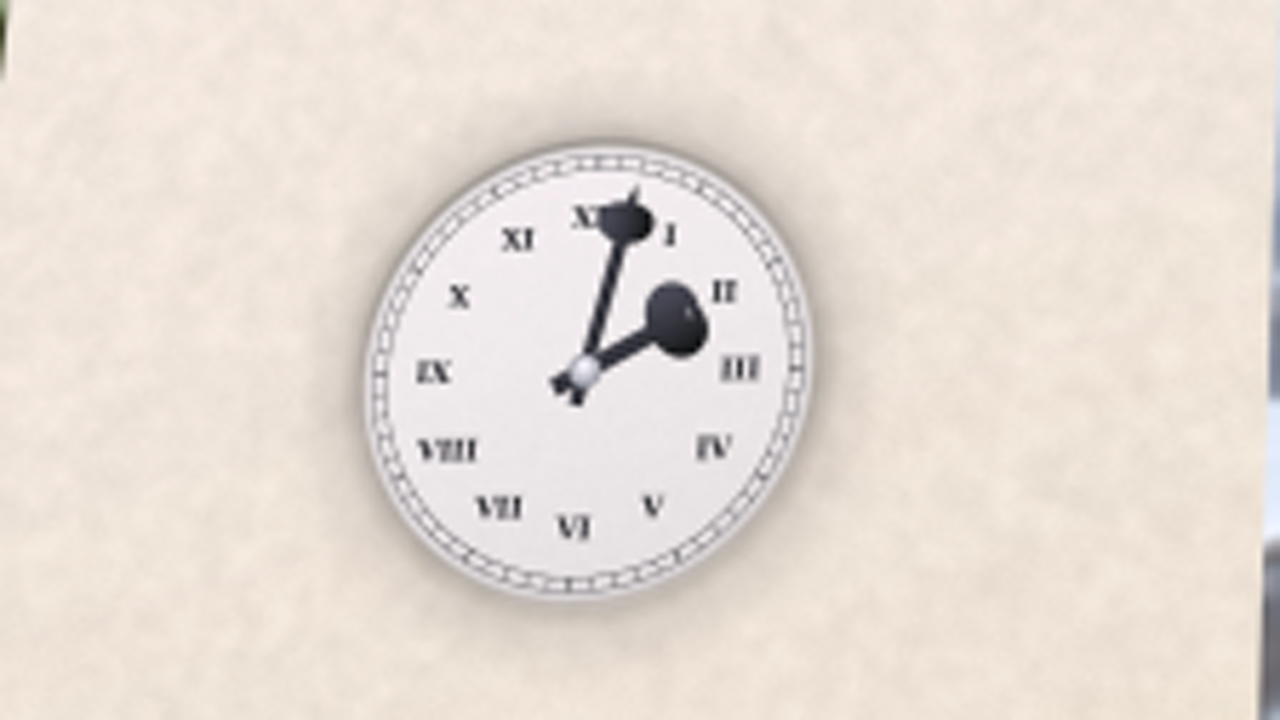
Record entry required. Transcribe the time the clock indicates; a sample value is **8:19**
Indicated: **2:02**
